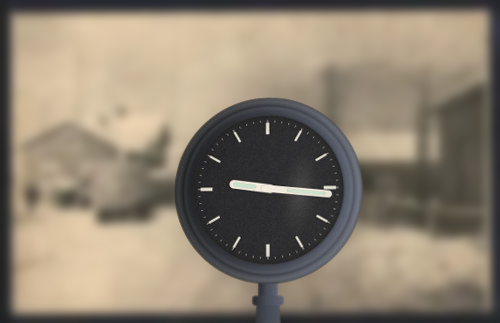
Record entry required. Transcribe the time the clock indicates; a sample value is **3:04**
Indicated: **9:16**
